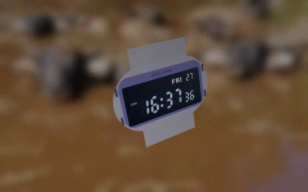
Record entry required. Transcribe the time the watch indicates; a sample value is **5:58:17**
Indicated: **16:37:36**
